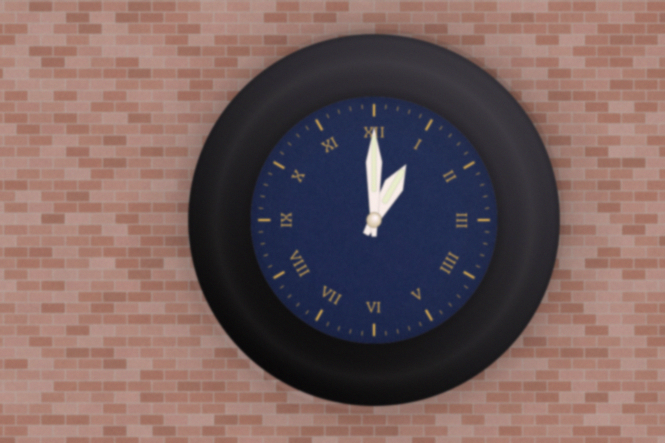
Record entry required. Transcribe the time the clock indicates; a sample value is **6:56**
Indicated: **1:00**
